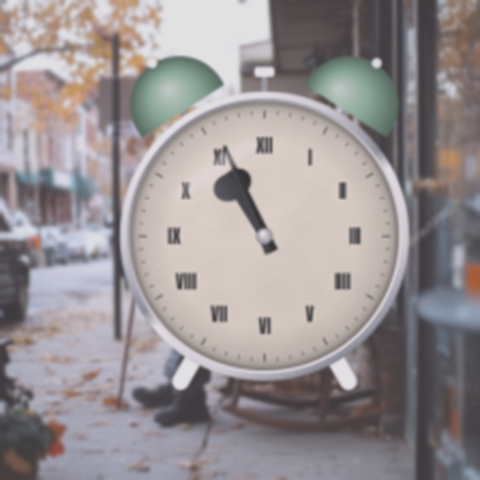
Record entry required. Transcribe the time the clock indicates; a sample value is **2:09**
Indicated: **10:56**
